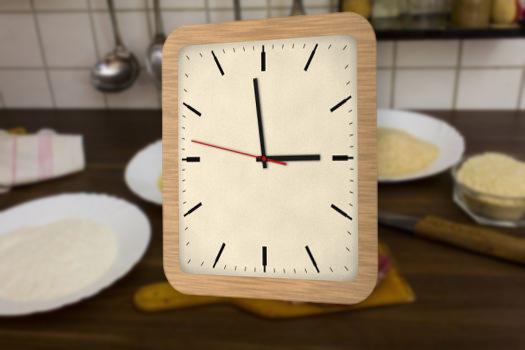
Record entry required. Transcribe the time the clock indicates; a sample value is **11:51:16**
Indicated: **2:58:47**
